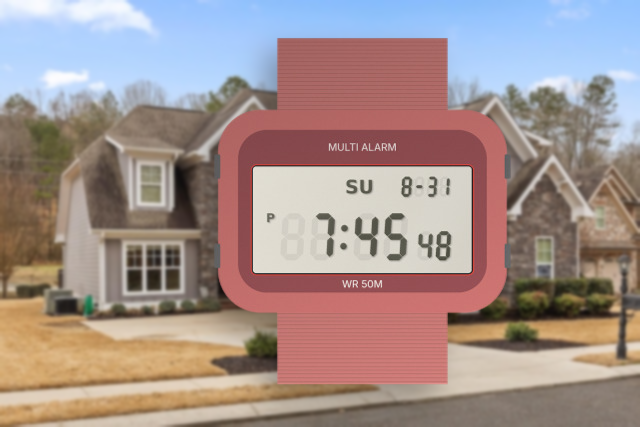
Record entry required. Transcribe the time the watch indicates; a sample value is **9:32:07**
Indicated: **7:45:48**
